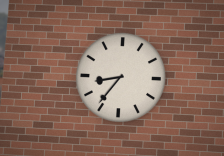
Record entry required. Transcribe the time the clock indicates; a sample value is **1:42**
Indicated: **8:36**
